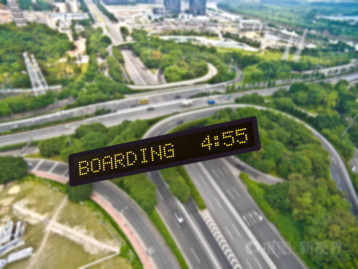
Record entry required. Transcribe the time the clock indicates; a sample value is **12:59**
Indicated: **4:55**
